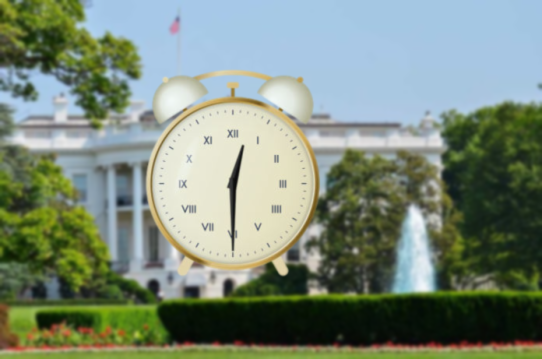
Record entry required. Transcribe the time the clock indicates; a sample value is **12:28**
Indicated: **12:30**
